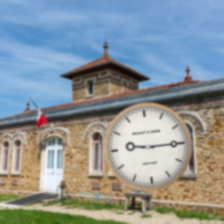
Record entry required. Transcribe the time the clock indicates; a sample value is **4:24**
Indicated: **9:15**
